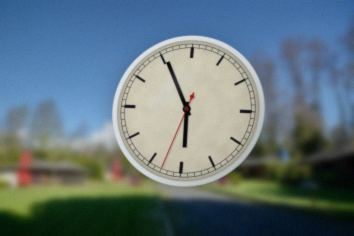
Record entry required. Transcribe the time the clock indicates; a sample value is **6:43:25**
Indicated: **5:55:33**
